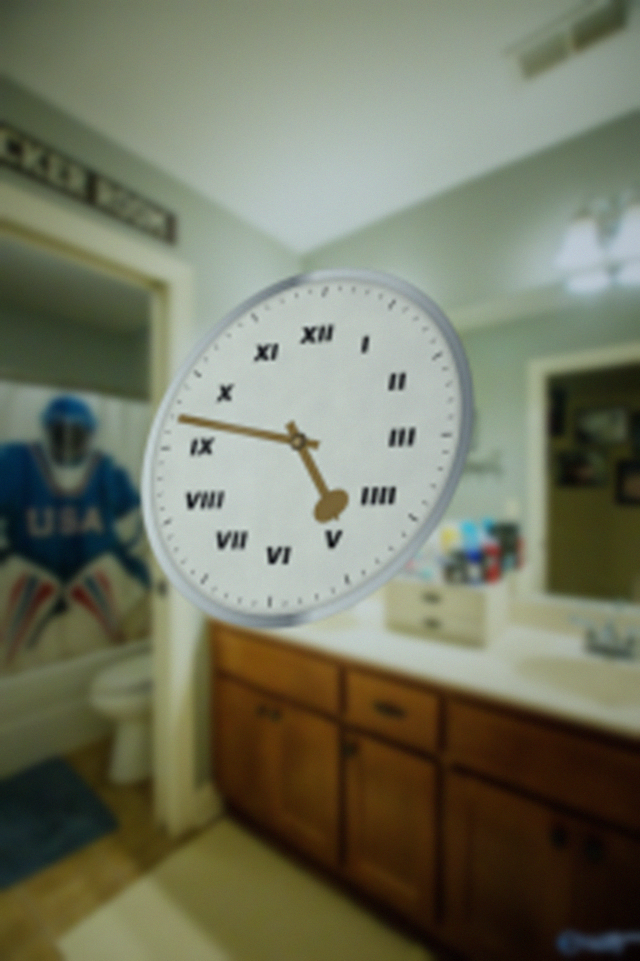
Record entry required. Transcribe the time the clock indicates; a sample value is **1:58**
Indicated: **4:47**
